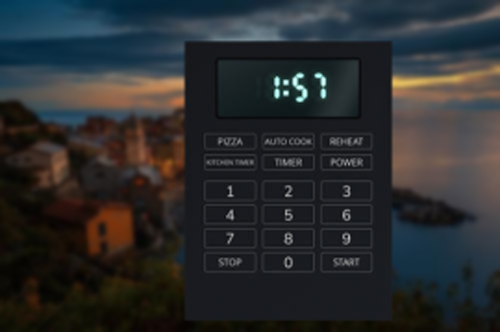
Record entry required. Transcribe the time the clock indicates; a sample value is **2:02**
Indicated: **1:57**
